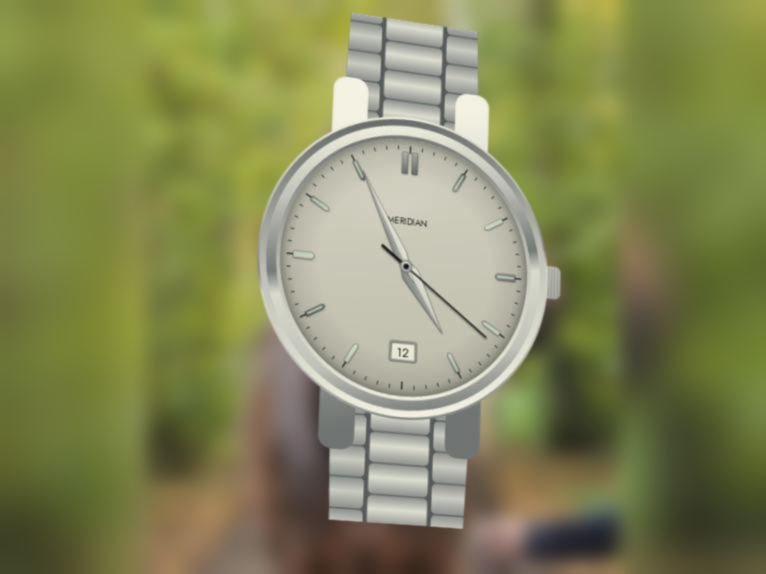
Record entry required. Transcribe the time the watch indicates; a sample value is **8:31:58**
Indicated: **4:55:21**
